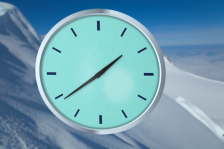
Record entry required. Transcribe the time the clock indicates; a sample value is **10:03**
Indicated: **1:39**
